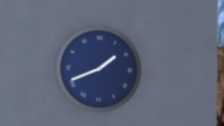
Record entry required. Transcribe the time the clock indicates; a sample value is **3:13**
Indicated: **1:41**
